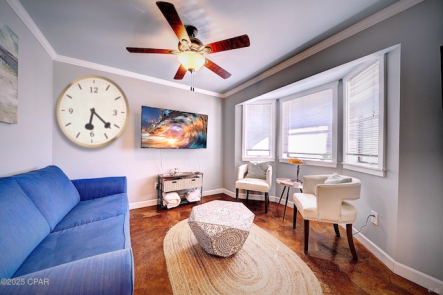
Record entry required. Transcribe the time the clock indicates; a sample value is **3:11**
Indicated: **6:22**
